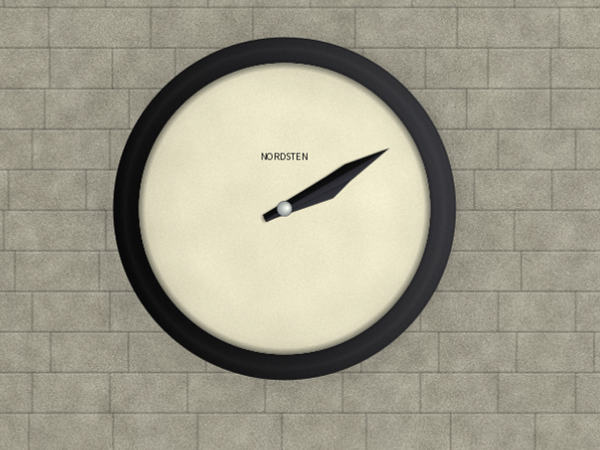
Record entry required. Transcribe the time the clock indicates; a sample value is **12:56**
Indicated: **2:10**
